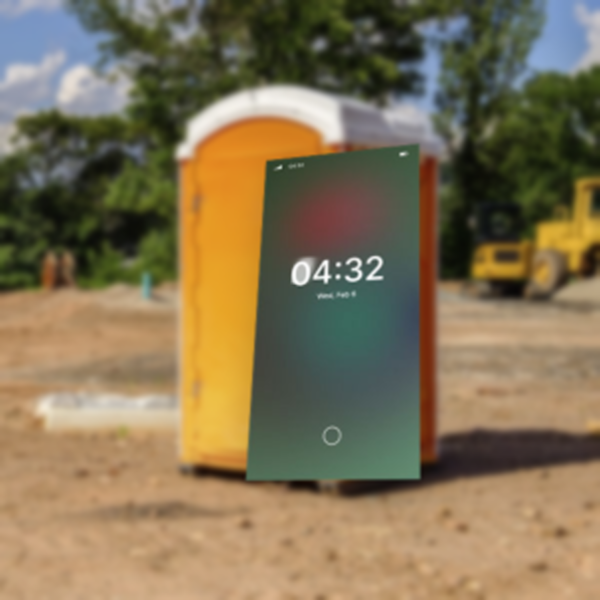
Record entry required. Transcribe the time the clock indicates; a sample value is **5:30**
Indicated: **4:32**
